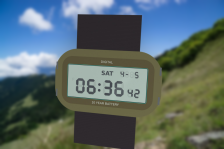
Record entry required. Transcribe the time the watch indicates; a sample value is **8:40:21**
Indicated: **6:36:42**
